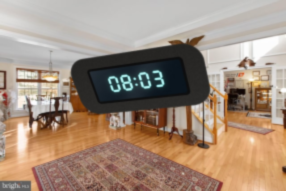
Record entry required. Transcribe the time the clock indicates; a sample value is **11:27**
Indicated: **8:03**
